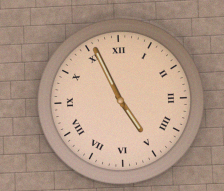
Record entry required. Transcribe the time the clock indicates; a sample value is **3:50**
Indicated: **4:56**
